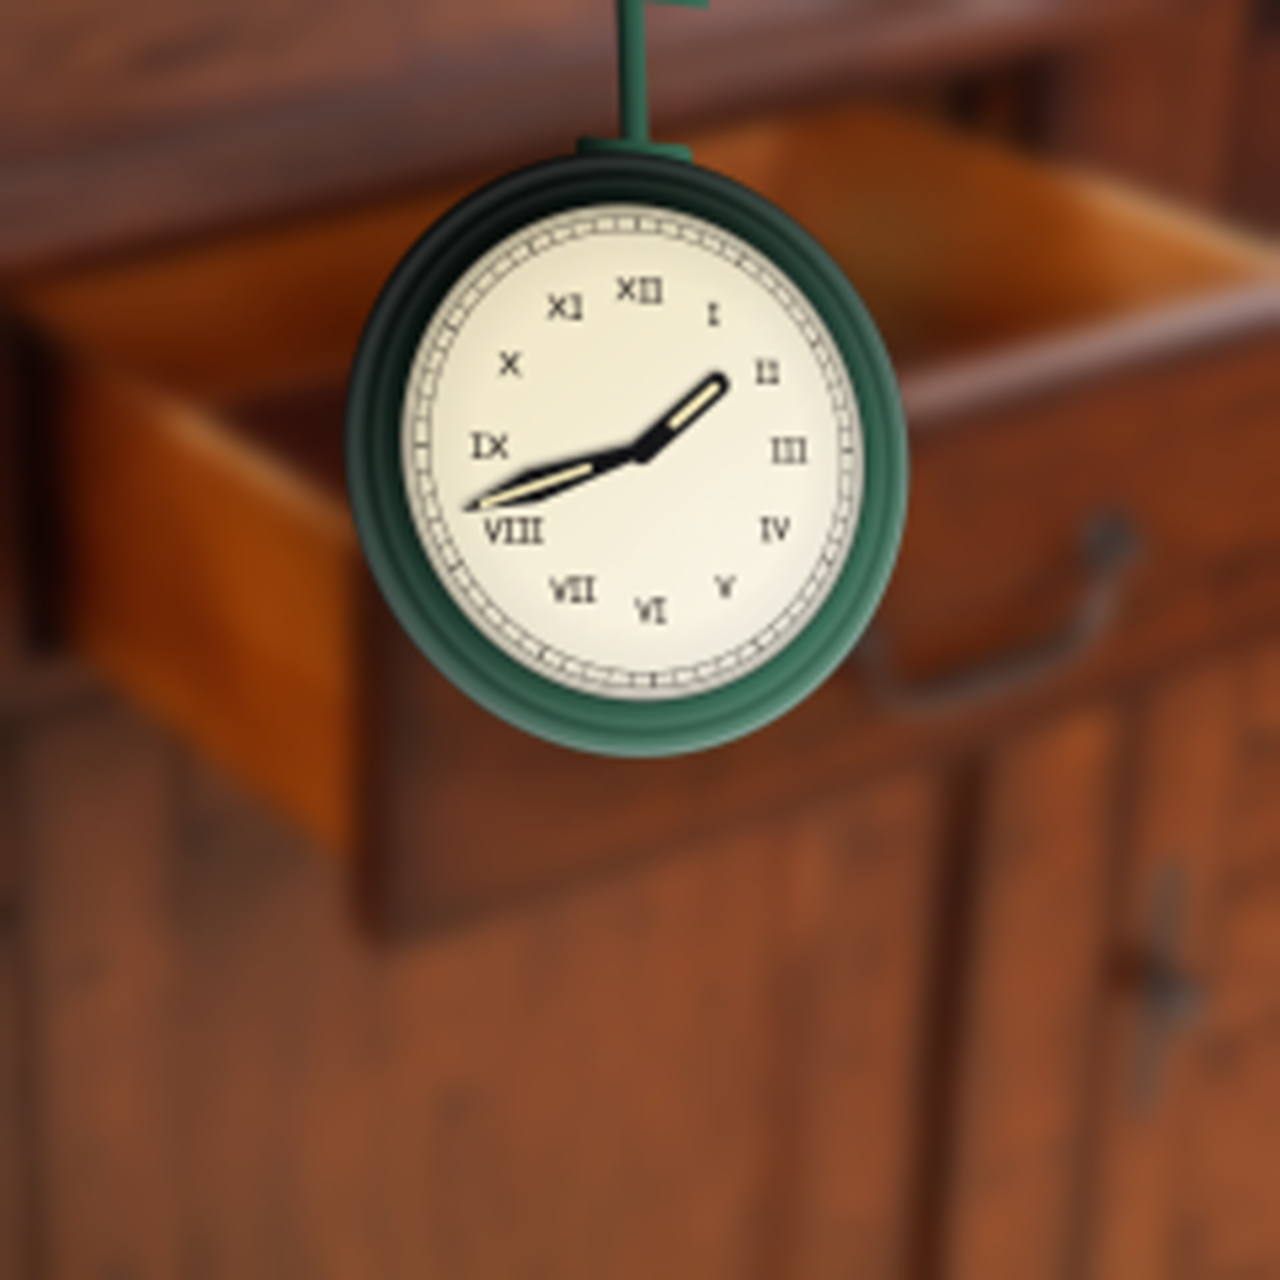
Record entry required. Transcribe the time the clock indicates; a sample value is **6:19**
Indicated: **1:42**
